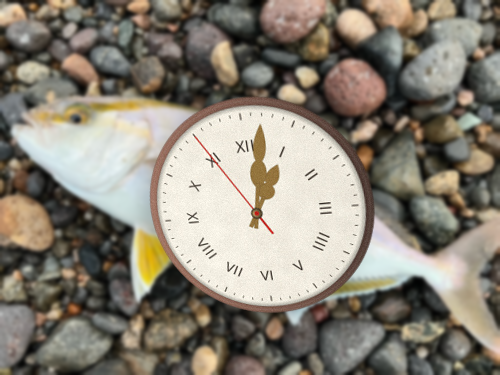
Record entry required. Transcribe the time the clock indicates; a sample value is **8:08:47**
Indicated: **1:01:55**
